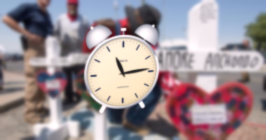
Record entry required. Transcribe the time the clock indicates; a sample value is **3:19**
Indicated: **11:14**
